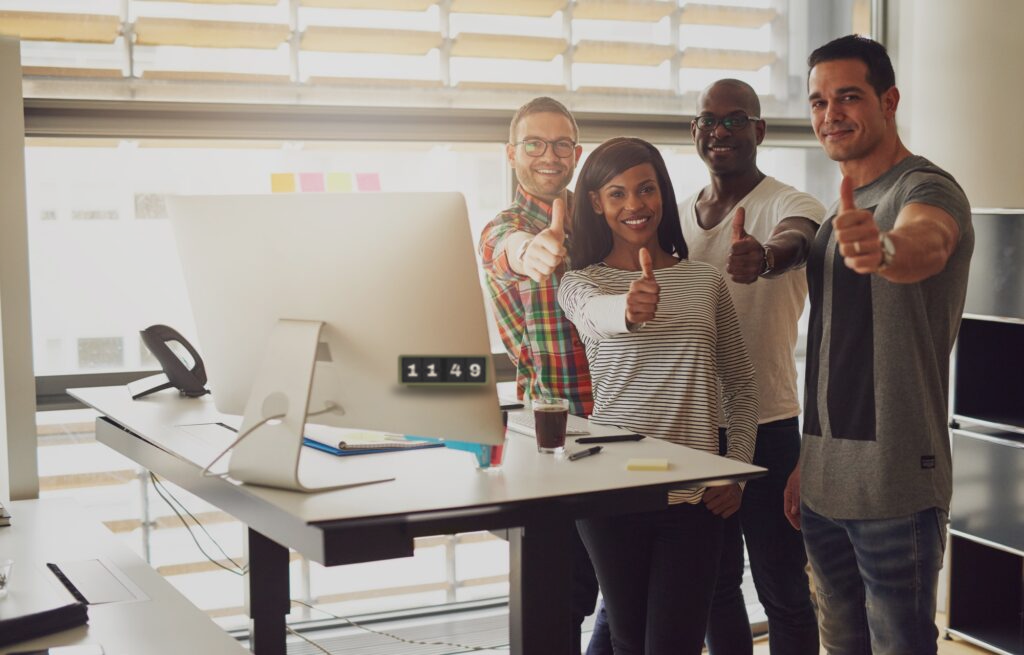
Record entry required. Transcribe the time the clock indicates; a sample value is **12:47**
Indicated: **11:49**
